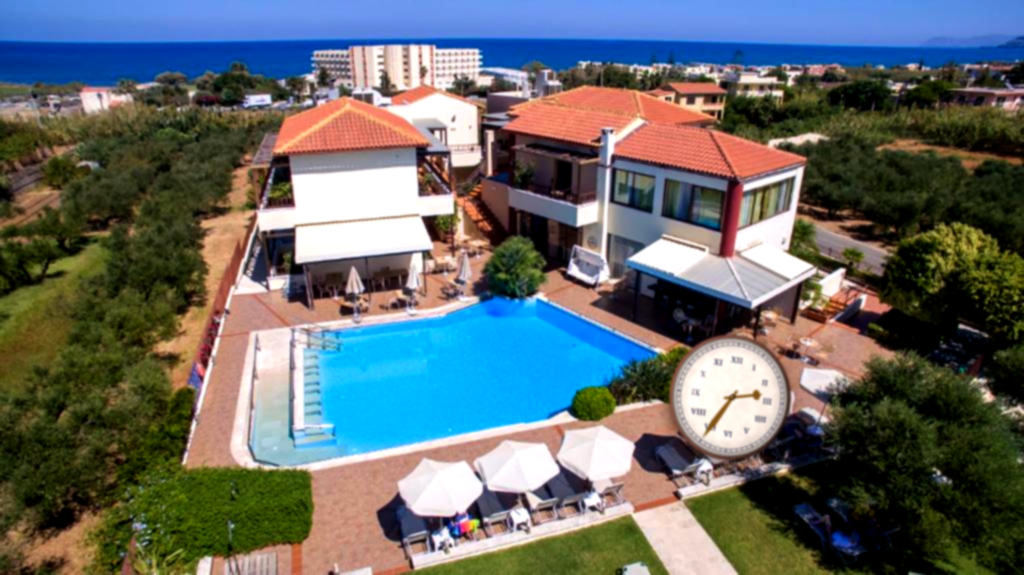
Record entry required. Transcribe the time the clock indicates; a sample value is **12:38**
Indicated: **2:35**
